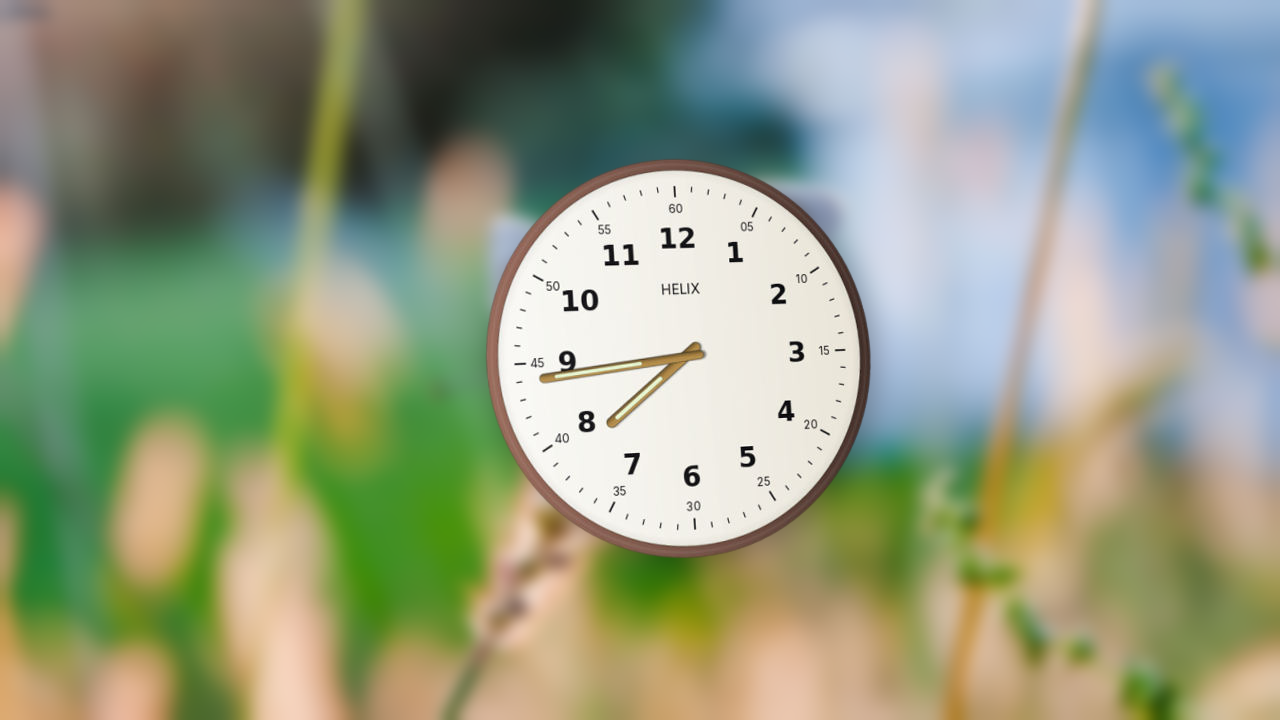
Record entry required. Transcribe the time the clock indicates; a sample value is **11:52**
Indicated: **7:44**
